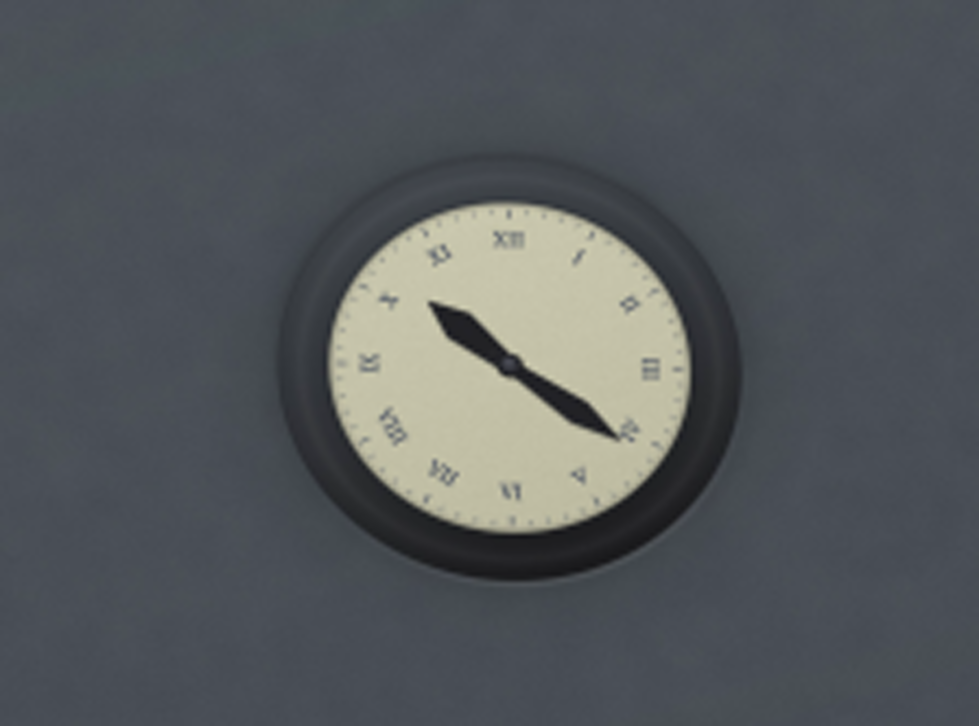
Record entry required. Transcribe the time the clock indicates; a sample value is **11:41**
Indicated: **10:21**
